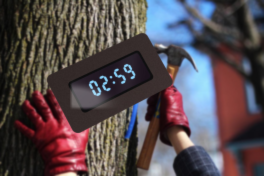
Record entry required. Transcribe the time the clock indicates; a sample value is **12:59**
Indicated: **2:59**
